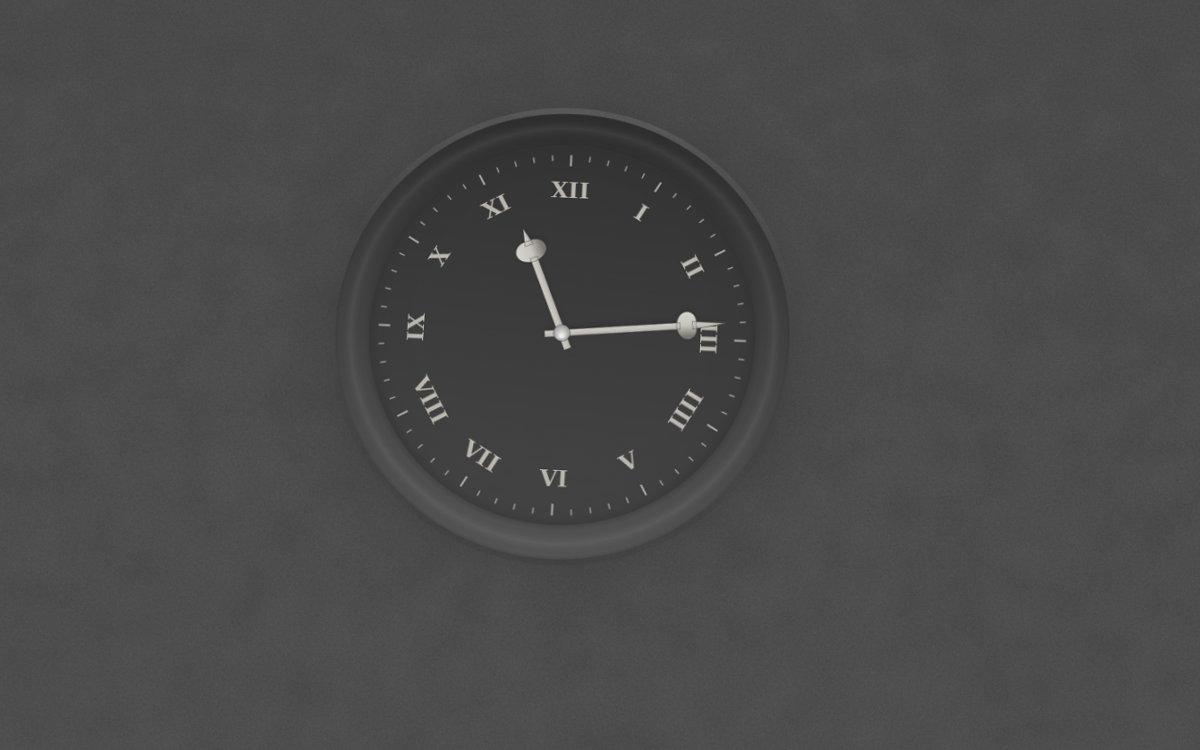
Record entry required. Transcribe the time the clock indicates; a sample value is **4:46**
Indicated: **11:14**
